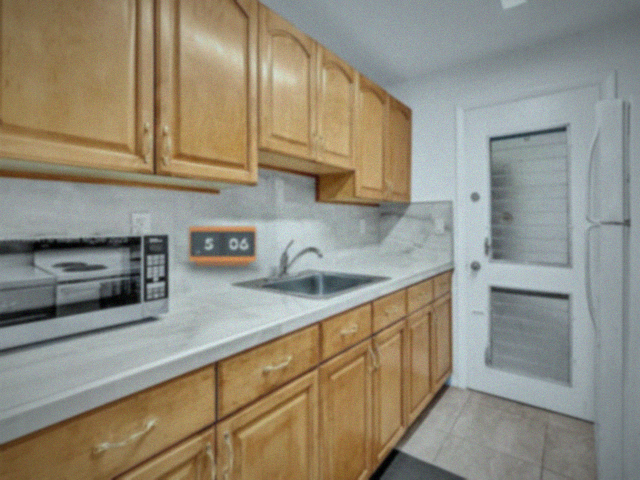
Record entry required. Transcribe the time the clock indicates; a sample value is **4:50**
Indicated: **5:06**
